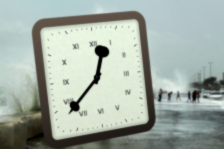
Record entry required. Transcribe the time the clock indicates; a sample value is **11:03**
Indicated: **12:38**
